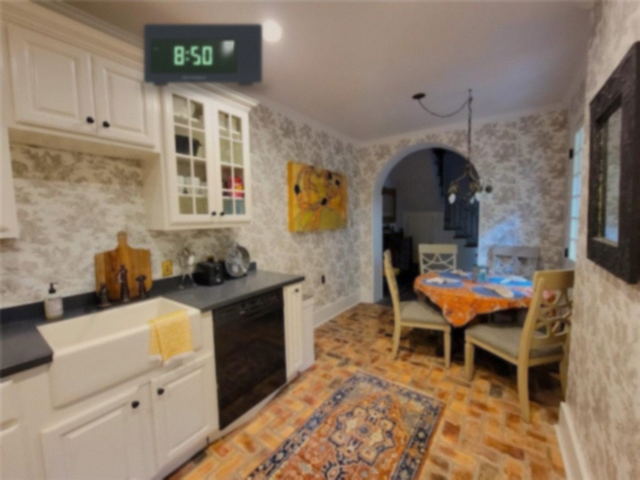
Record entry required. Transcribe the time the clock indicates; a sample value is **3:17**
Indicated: **8:50**
